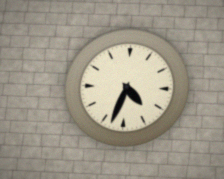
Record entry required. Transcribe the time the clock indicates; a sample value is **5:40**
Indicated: **4:33**
